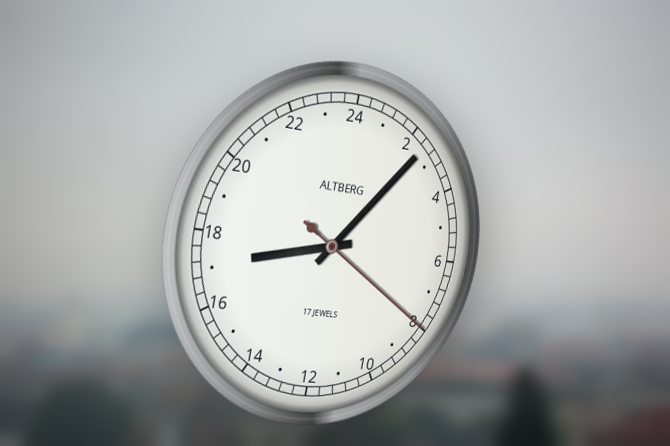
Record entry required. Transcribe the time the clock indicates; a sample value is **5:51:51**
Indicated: **17:06:20**
